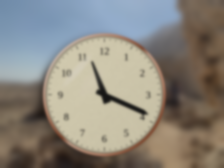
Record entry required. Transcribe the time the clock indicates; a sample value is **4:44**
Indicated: **11:19**
